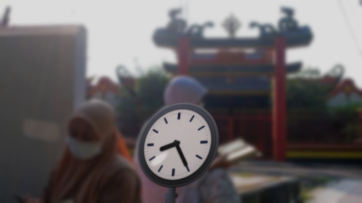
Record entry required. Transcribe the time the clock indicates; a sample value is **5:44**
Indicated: **8:25**
